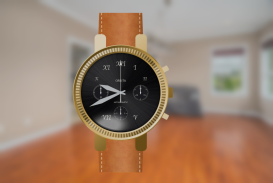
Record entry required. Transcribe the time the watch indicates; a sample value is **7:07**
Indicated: **9:41**
